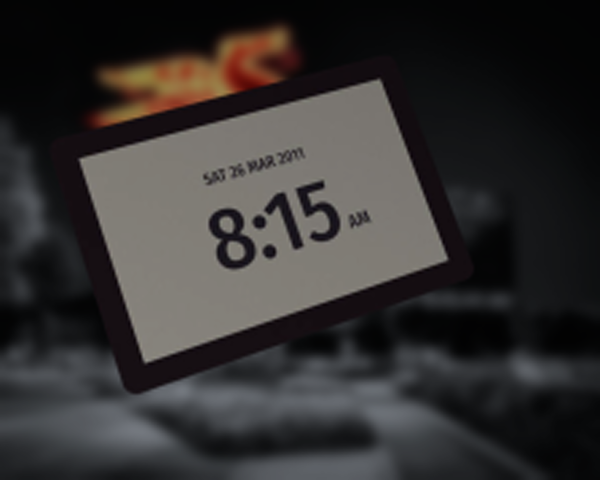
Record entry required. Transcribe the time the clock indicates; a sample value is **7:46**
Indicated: **8:15**
